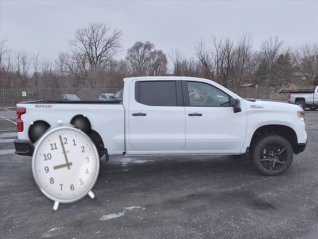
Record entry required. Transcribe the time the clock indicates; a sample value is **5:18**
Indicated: **8:59**
